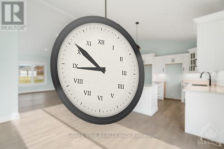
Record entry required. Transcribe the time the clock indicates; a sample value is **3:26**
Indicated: **8:51**
